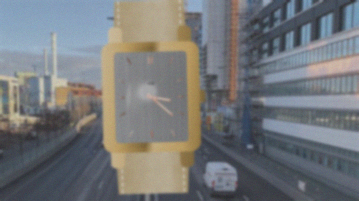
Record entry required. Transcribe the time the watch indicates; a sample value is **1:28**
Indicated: **3:22**
